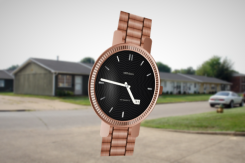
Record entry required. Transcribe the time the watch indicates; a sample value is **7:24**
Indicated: **4:46**
